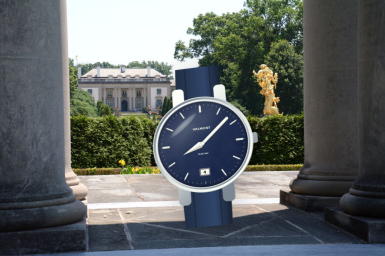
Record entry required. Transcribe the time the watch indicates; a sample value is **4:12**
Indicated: **8:08**
